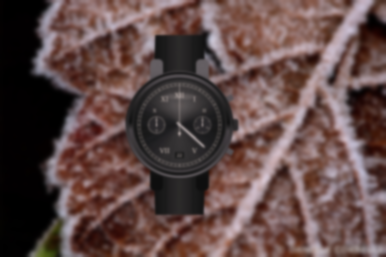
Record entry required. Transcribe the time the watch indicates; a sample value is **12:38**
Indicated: **4:22**
